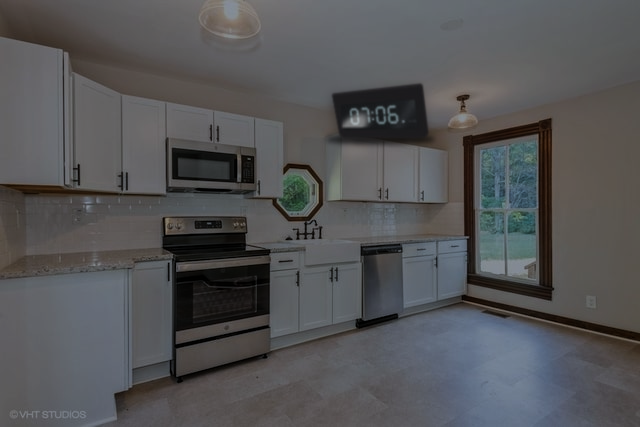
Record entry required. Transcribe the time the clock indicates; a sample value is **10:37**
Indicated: **7:06**
